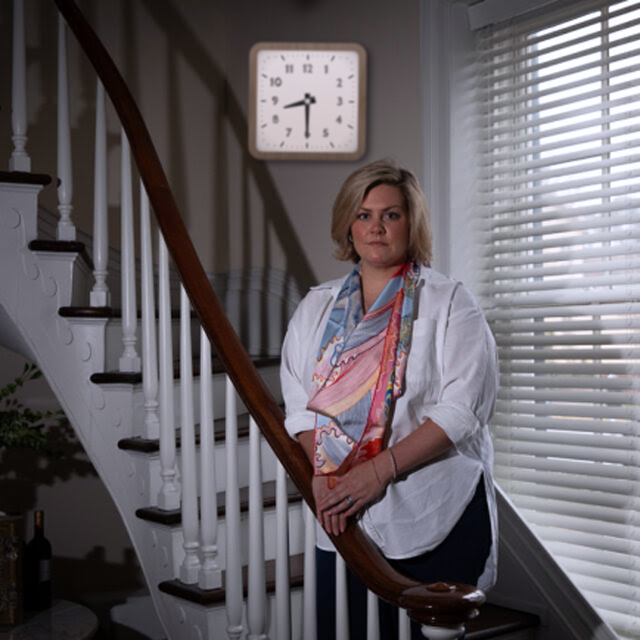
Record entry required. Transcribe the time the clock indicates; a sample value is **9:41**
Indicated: **8:30**
